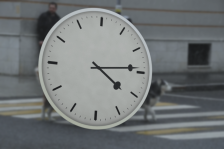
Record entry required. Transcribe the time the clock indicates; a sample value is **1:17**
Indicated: **4:14**
